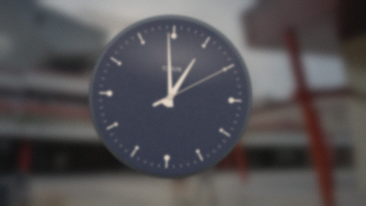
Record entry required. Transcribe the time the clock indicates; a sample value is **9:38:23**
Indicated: **12:59:10**
